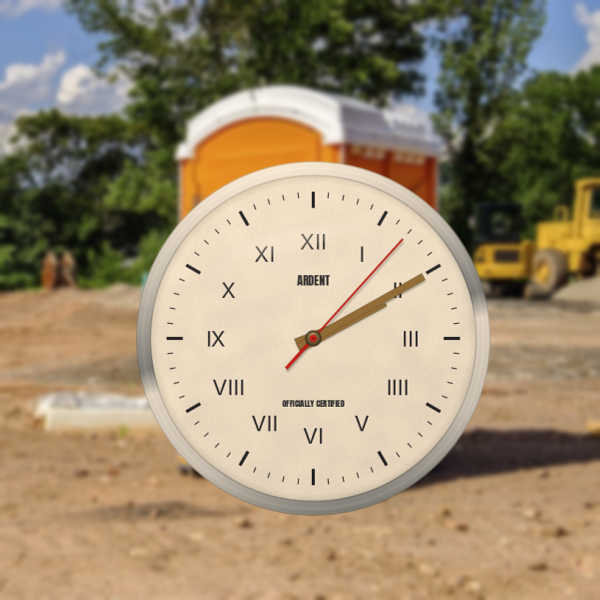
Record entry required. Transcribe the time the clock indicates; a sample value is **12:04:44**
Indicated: **2:10:07**
